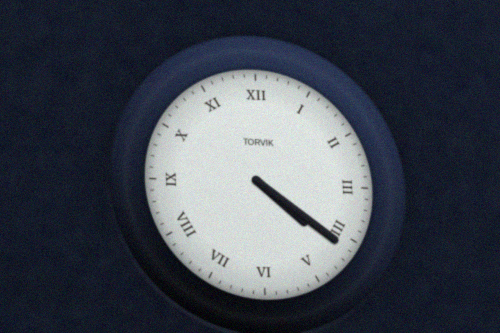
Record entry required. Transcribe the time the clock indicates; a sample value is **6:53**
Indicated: **4:21**
